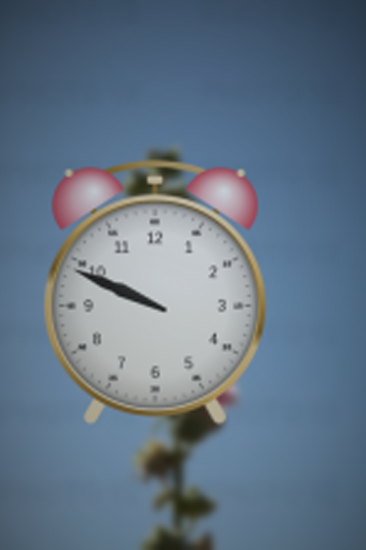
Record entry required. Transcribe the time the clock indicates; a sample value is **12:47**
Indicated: **9:49**
